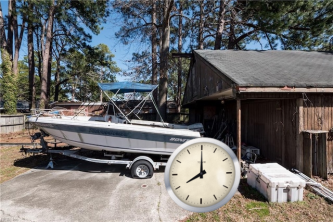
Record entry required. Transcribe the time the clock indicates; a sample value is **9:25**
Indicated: **8:00**
